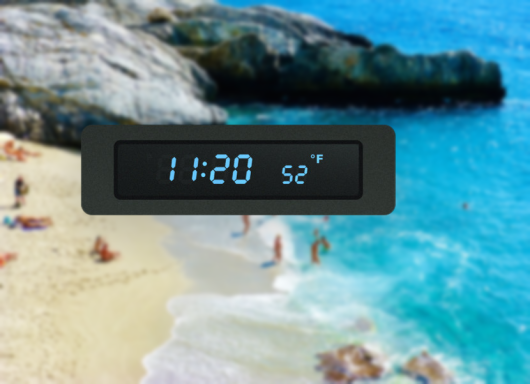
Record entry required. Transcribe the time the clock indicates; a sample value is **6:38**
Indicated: **11:20**
